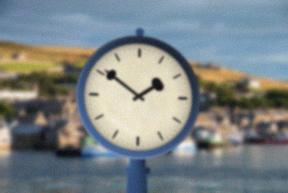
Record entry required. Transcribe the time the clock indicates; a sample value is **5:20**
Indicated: **1:51**
